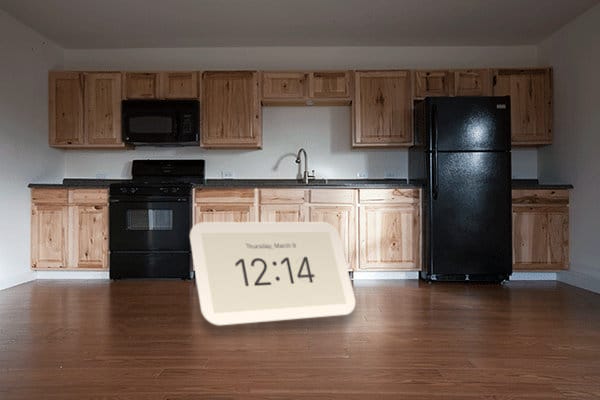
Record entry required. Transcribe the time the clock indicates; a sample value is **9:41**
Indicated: **12:14**
